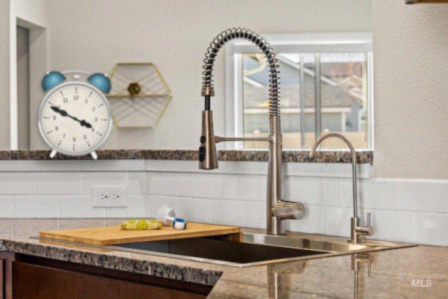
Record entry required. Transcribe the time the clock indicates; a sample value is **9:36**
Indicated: **3:49**
